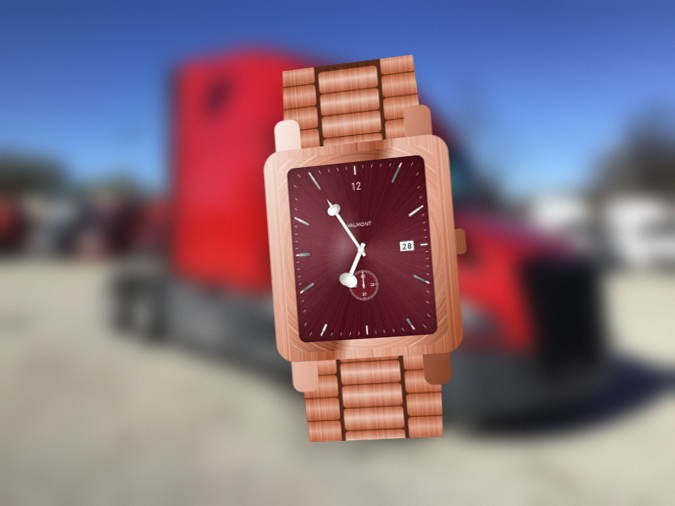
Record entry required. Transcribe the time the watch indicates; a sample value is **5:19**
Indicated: **6:55**
